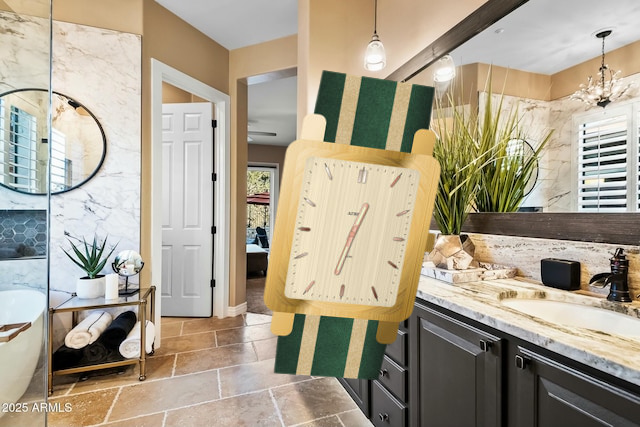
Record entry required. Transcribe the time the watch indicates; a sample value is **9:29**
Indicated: **12:32**
